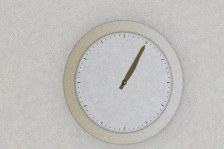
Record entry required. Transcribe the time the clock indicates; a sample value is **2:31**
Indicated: **1:05**
